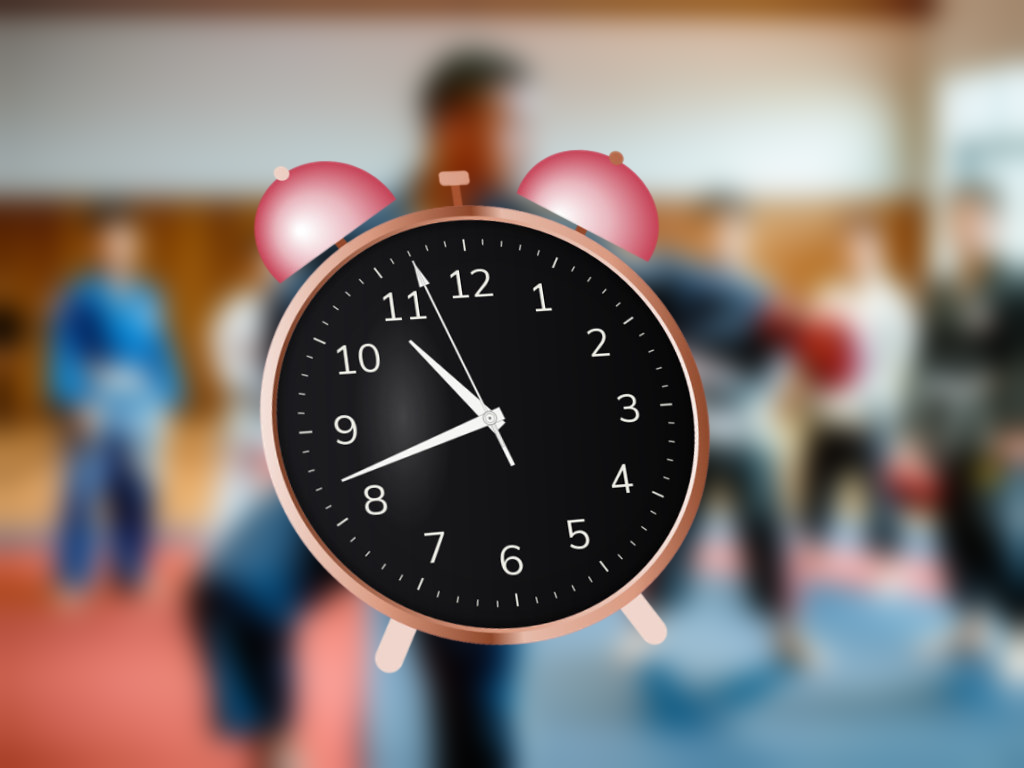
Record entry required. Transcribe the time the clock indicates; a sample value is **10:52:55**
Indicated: **10:41:57**
